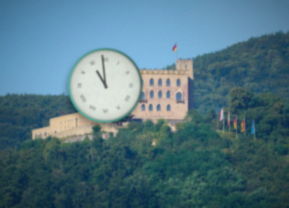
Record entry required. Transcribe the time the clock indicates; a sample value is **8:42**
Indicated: **10:59**
